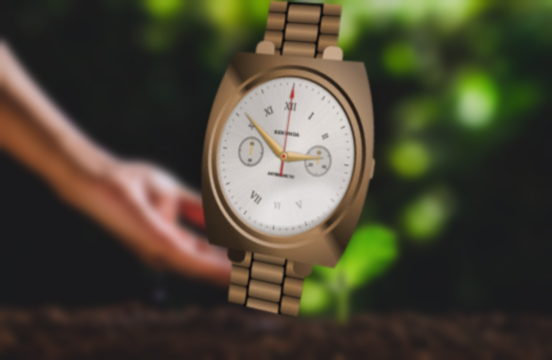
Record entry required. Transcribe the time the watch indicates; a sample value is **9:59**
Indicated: **2:51**
